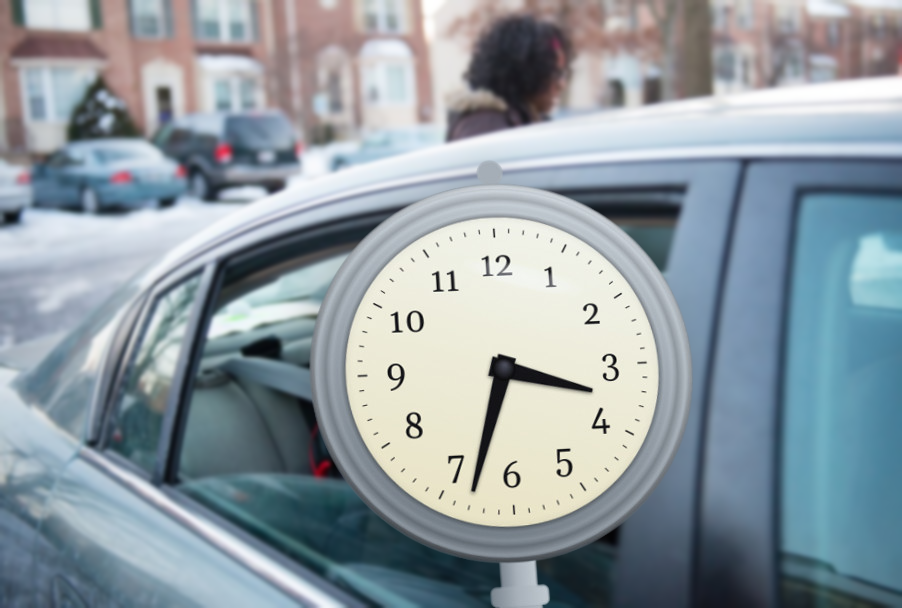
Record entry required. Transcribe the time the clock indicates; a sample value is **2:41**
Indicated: **3:33**
